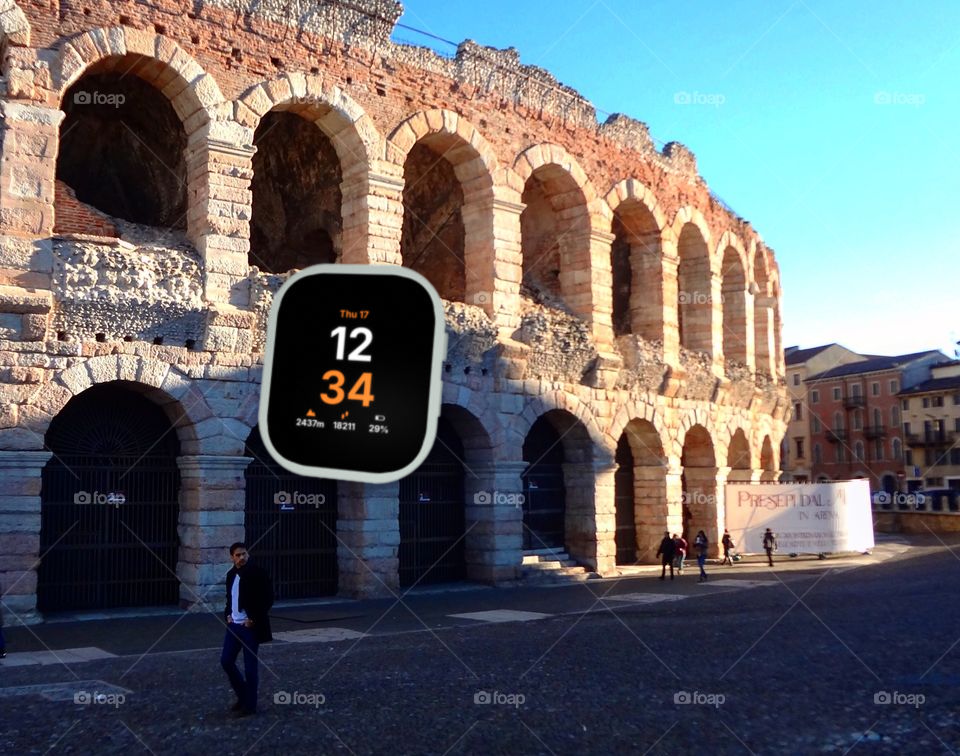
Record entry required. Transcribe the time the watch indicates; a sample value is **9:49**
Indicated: **12:34**
